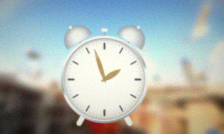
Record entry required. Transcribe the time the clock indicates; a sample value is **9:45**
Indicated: **1:57**
